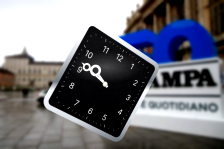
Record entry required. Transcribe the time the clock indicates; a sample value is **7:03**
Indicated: **9:47**
